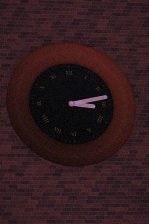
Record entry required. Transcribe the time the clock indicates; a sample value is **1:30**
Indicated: **3:13**
